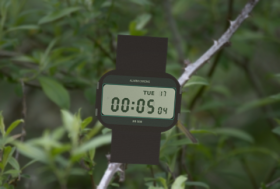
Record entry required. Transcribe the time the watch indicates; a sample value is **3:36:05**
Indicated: **0:05:04**
